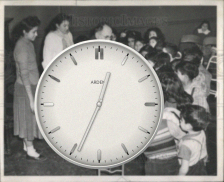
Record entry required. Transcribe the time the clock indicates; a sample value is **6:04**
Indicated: **12:34**
